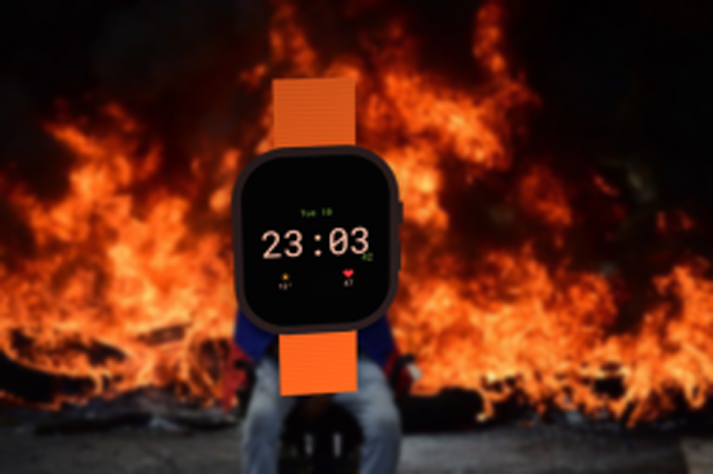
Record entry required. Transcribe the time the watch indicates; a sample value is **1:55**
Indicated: **23:03**
